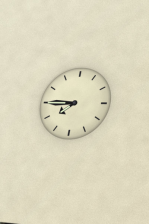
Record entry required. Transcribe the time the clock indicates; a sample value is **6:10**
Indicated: **7:45**
